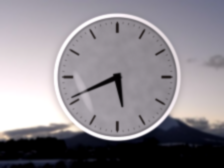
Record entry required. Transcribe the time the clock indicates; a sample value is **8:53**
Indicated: **5:41**
